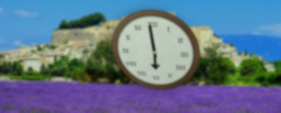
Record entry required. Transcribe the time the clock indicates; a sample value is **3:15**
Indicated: **5:59**
